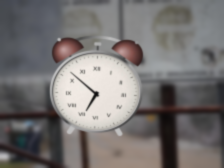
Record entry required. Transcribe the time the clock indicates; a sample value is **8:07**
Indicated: **6:52**
